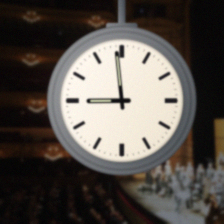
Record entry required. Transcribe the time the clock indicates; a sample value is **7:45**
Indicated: **8:59**
